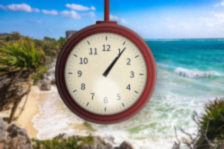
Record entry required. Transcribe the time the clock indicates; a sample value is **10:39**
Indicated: **1:06**
